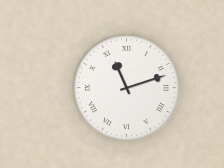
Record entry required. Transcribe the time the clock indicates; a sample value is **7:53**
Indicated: **11:12**
